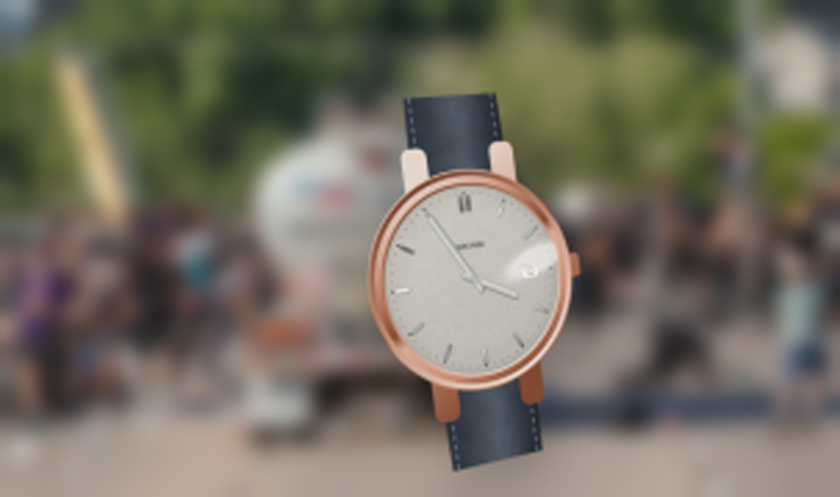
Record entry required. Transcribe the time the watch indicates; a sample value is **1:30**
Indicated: **3:55**
